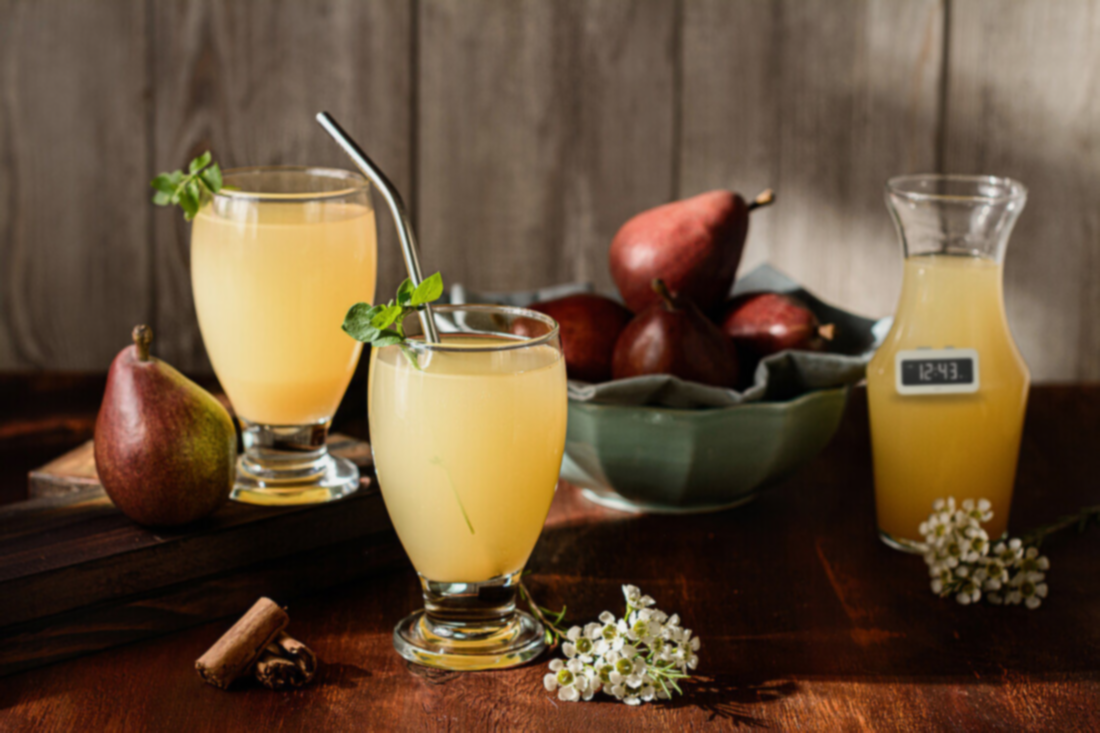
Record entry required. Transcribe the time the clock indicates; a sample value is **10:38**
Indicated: **12:43**
